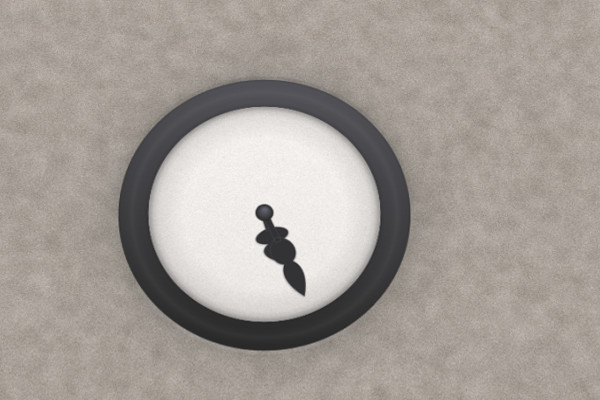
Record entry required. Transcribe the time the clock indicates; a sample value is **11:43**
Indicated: **5:26**
